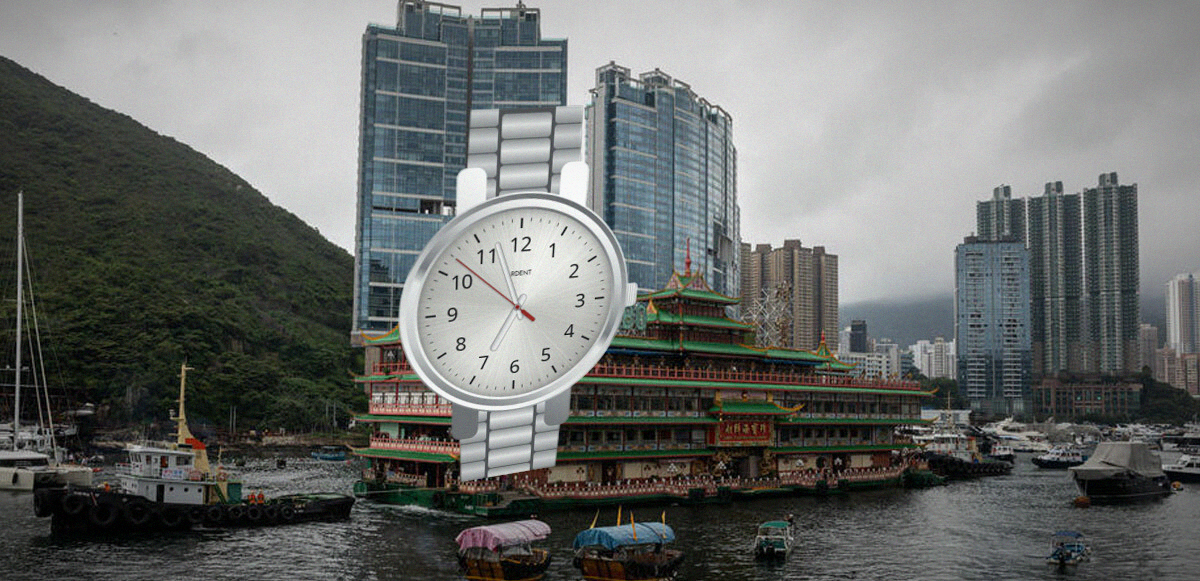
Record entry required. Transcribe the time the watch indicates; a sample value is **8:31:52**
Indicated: **6:56:52**
